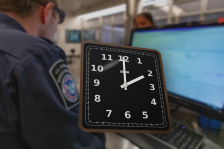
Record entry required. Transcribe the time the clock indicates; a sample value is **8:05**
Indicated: **2:00**
